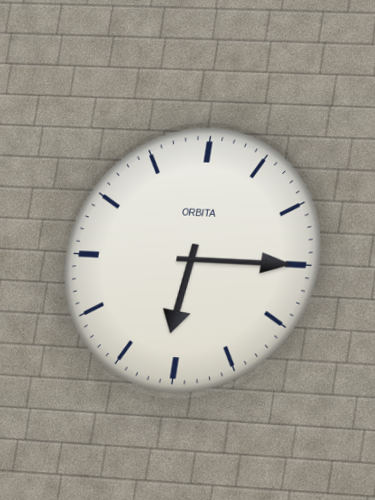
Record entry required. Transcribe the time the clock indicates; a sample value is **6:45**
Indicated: **6:15**
